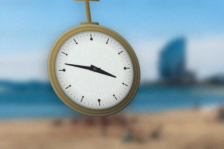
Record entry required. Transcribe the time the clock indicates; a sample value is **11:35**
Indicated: **3:47**
